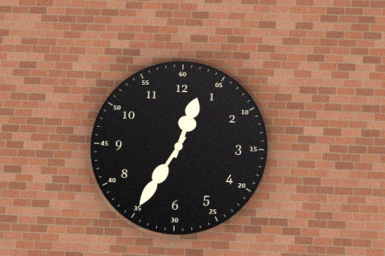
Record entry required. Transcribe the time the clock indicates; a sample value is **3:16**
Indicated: **12:35**
